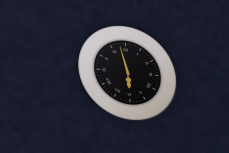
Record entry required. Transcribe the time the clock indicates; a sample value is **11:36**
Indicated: **5:58**
